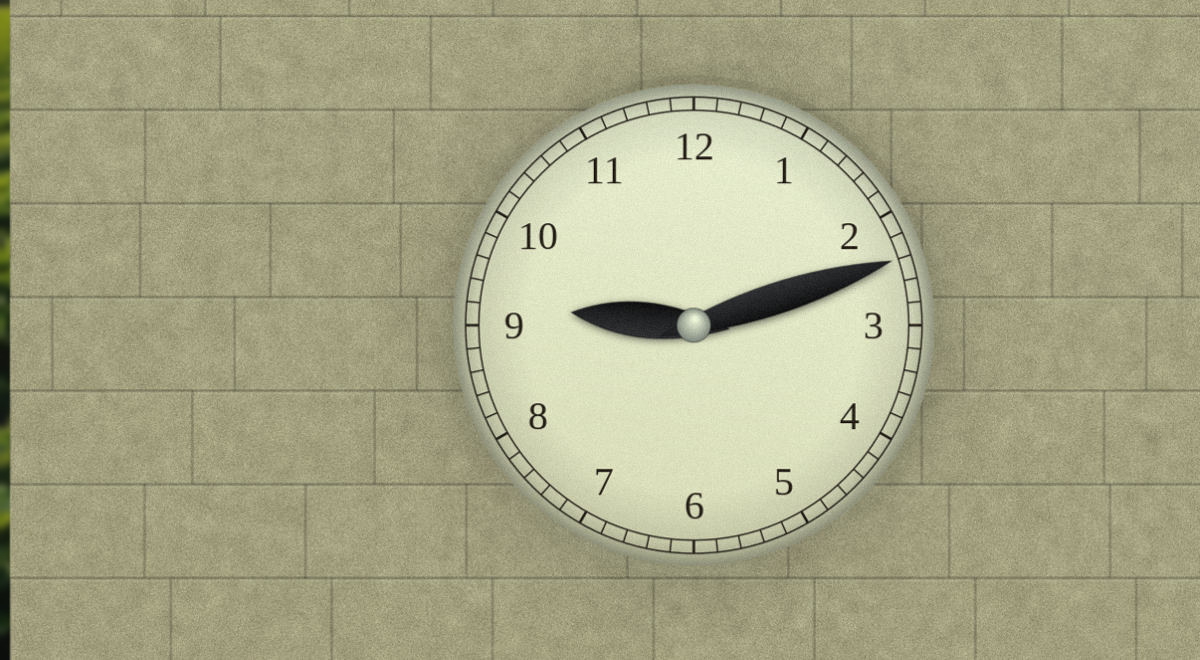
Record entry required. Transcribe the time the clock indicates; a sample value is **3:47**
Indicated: **9:12**
